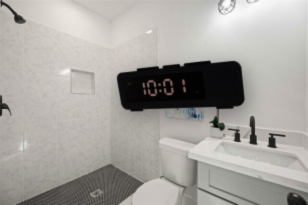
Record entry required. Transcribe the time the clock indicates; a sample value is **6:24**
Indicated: **10:01**
